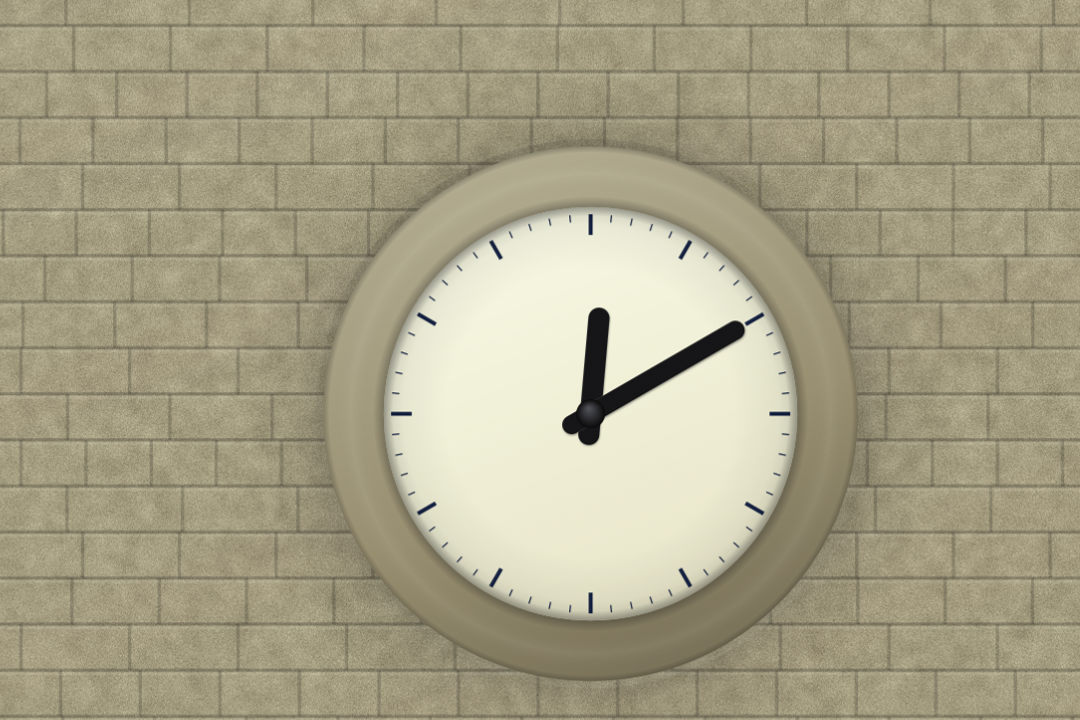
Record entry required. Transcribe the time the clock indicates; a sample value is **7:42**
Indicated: **12:10**
